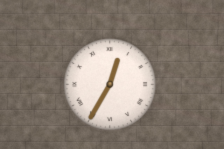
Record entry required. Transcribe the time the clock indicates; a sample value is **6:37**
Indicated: **12:35**
